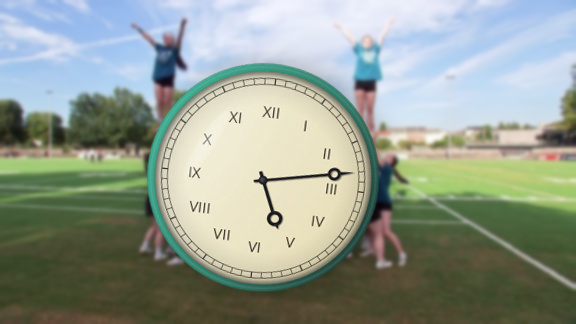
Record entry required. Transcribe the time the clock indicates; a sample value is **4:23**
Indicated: **5:13**
